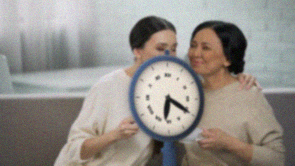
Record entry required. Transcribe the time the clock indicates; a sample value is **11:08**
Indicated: **6:20**
